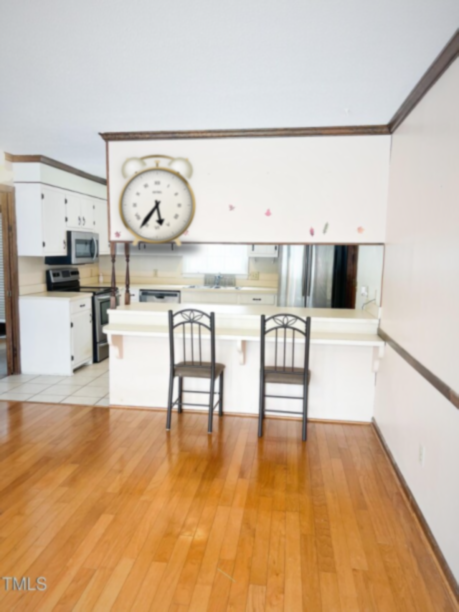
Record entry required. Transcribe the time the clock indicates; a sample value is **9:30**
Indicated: **5:36**
